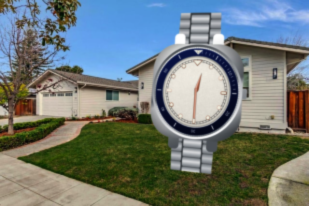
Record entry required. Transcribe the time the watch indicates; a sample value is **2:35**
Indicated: **12:30**
